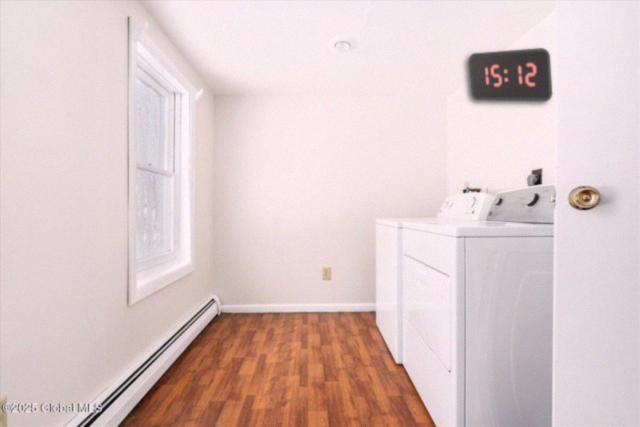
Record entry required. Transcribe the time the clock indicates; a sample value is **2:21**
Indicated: **15:12**
